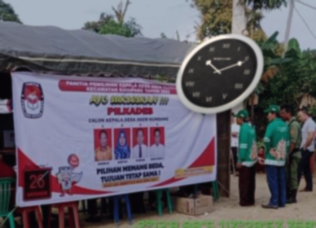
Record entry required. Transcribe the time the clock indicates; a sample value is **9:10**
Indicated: **10:11**
